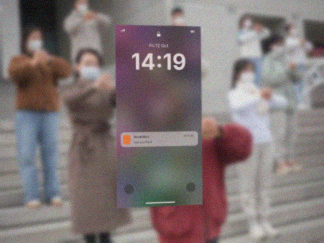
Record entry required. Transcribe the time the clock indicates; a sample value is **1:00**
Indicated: **14:19**
